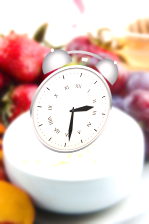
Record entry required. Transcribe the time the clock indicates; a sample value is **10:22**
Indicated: **2:29**
